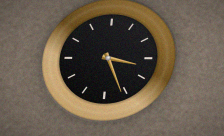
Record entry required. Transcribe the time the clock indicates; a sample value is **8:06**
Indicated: **3:26**
